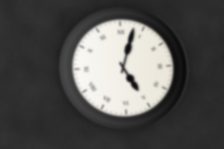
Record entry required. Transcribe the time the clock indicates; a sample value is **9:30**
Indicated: **5:03**
